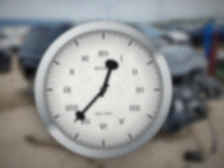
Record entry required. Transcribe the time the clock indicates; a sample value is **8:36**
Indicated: **12:37**
